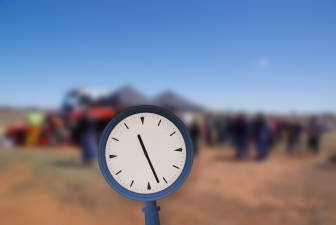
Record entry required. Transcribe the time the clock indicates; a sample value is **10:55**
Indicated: **11:27**
